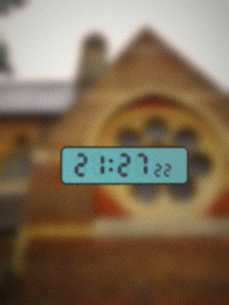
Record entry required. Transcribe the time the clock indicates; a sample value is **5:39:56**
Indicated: **21:27:22**
